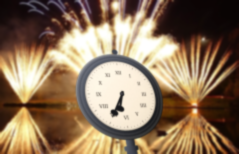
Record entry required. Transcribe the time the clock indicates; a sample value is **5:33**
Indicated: **6:35**
